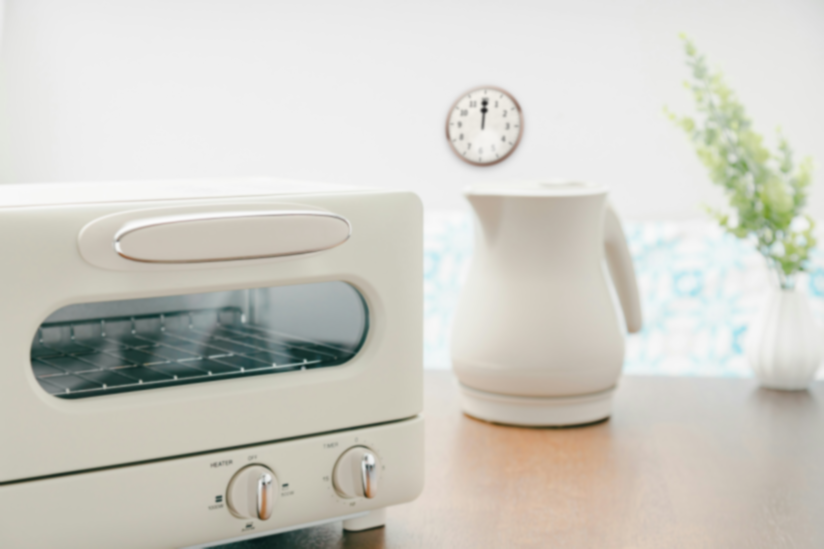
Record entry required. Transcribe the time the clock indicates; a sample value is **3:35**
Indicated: **12:00**
